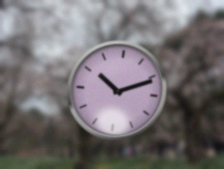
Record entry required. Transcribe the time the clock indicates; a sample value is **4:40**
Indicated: **10:11**
